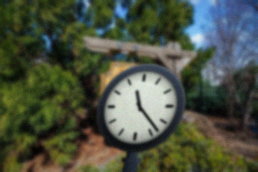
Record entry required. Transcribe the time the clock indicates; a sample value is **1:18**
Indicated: **11:23**
